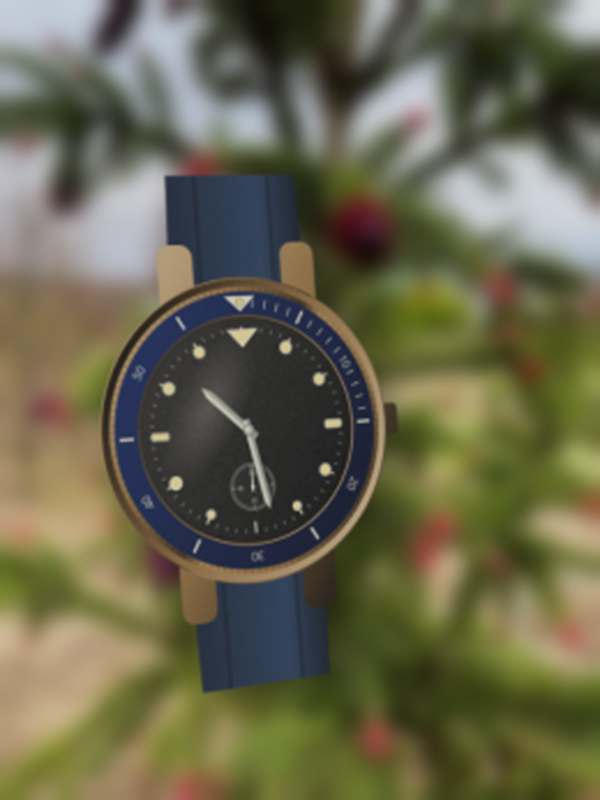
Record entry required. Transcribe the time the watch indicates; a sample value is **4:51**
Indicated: **10:28**
